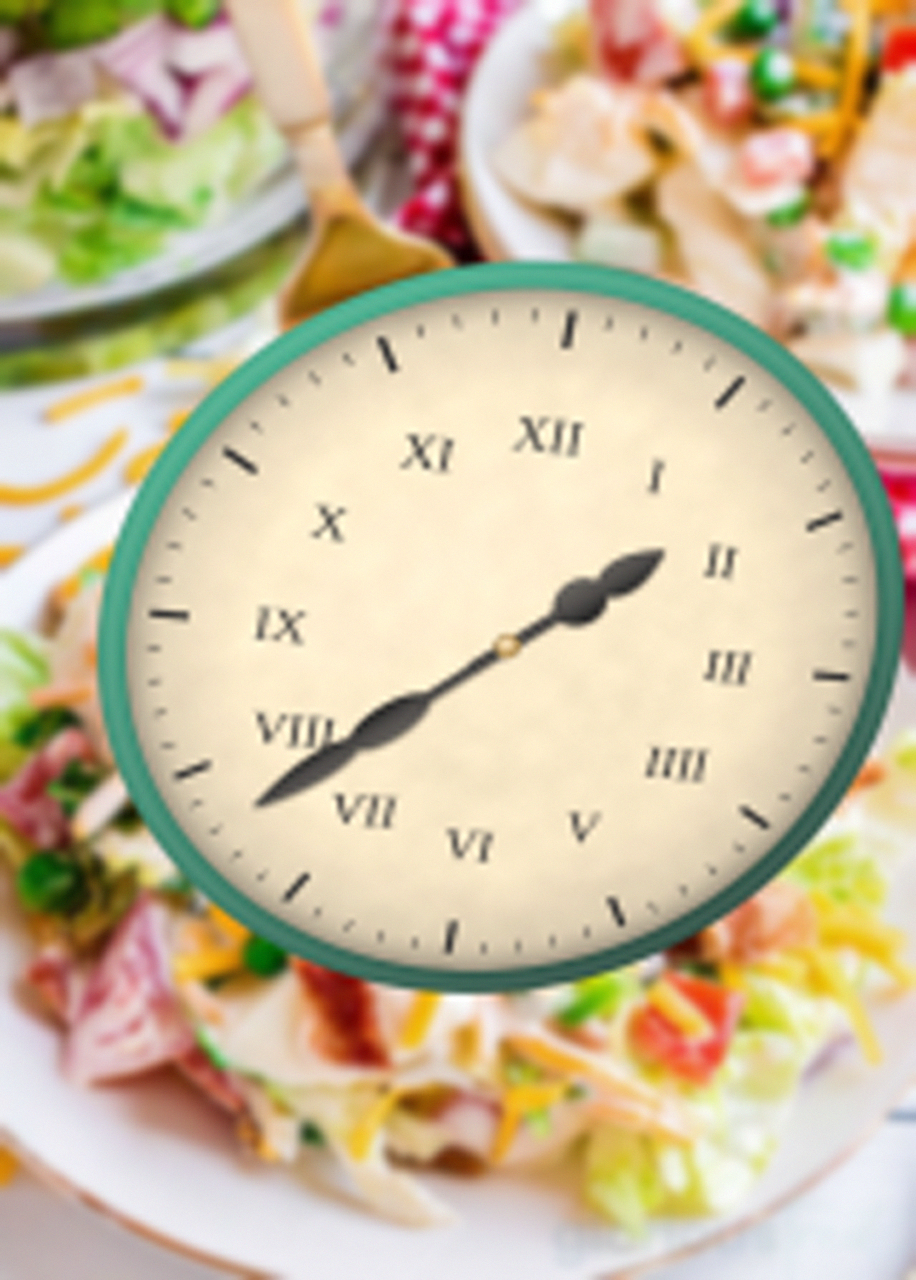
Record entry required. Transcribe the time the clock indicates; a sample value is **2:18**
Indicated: **1:38**
